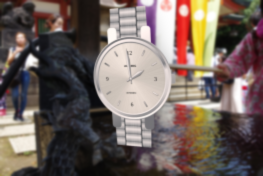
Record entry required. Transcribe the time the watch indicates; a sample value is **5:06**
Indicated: **1:59**
